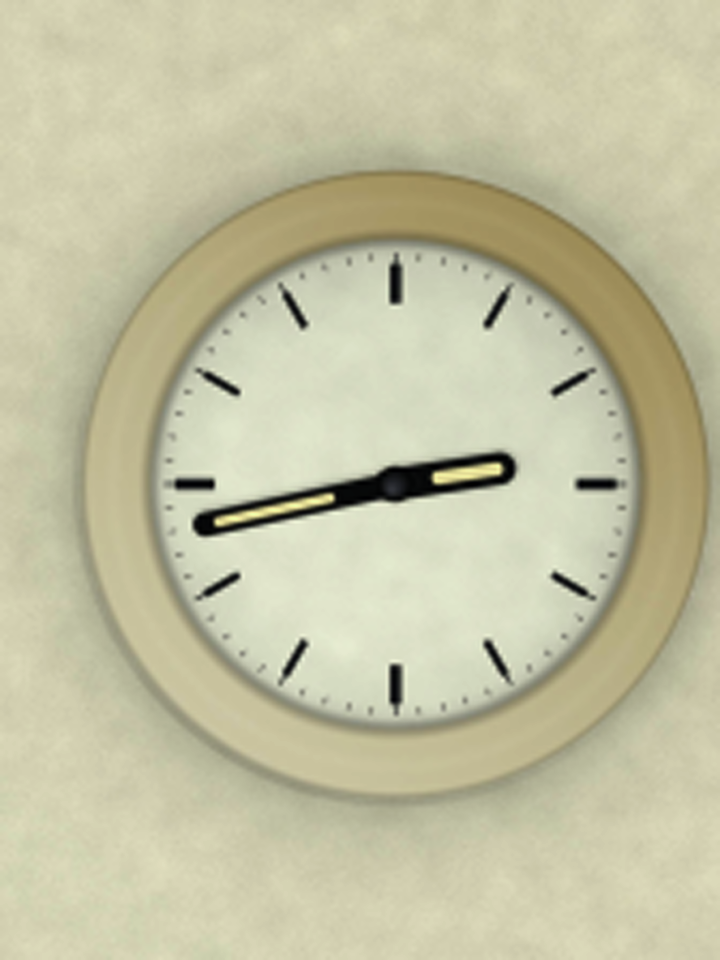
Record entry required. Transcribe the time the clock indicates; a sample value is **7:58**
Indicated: **2:43**
